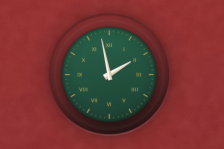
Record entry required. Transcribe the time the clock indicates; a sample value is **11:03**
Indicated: **1:58**
